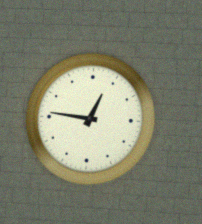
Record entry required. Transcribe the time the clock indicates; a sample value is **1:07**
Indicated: **12:46**
